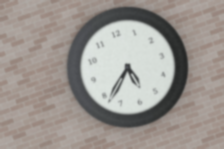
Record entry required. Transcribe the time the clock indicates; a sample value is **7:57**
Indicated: **5:38**
